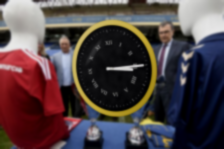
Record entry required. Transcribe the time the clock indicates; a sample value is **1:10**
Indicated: **3:15**
